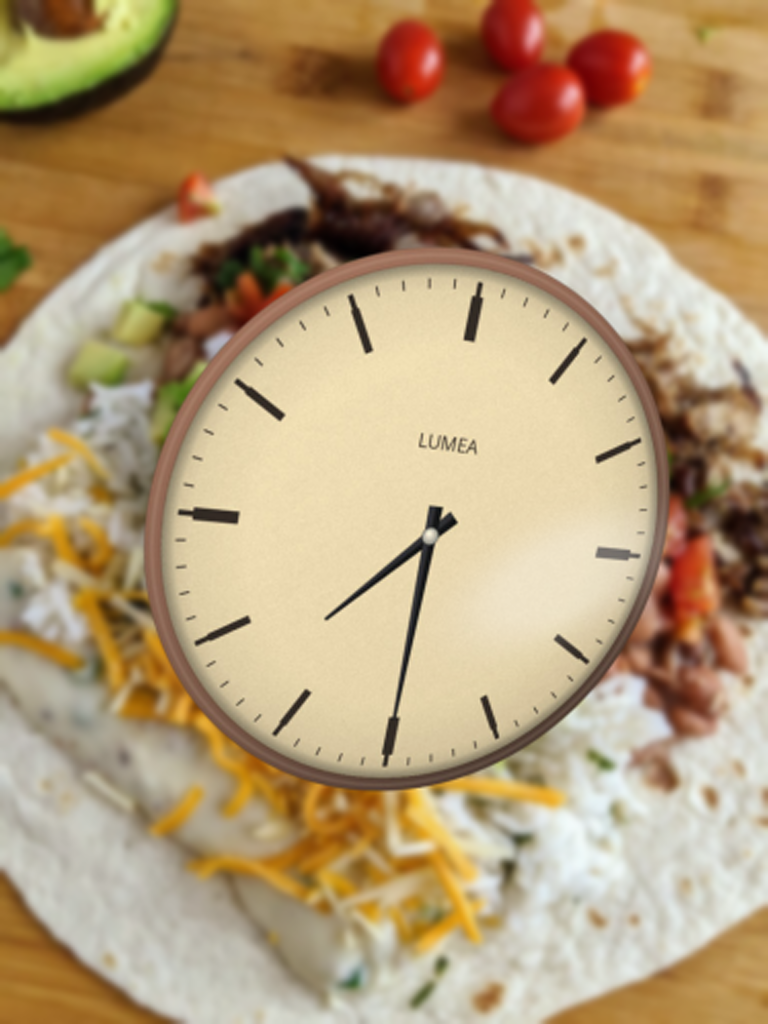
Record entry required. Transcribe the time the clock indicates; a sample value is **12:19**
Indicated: **7:30**
